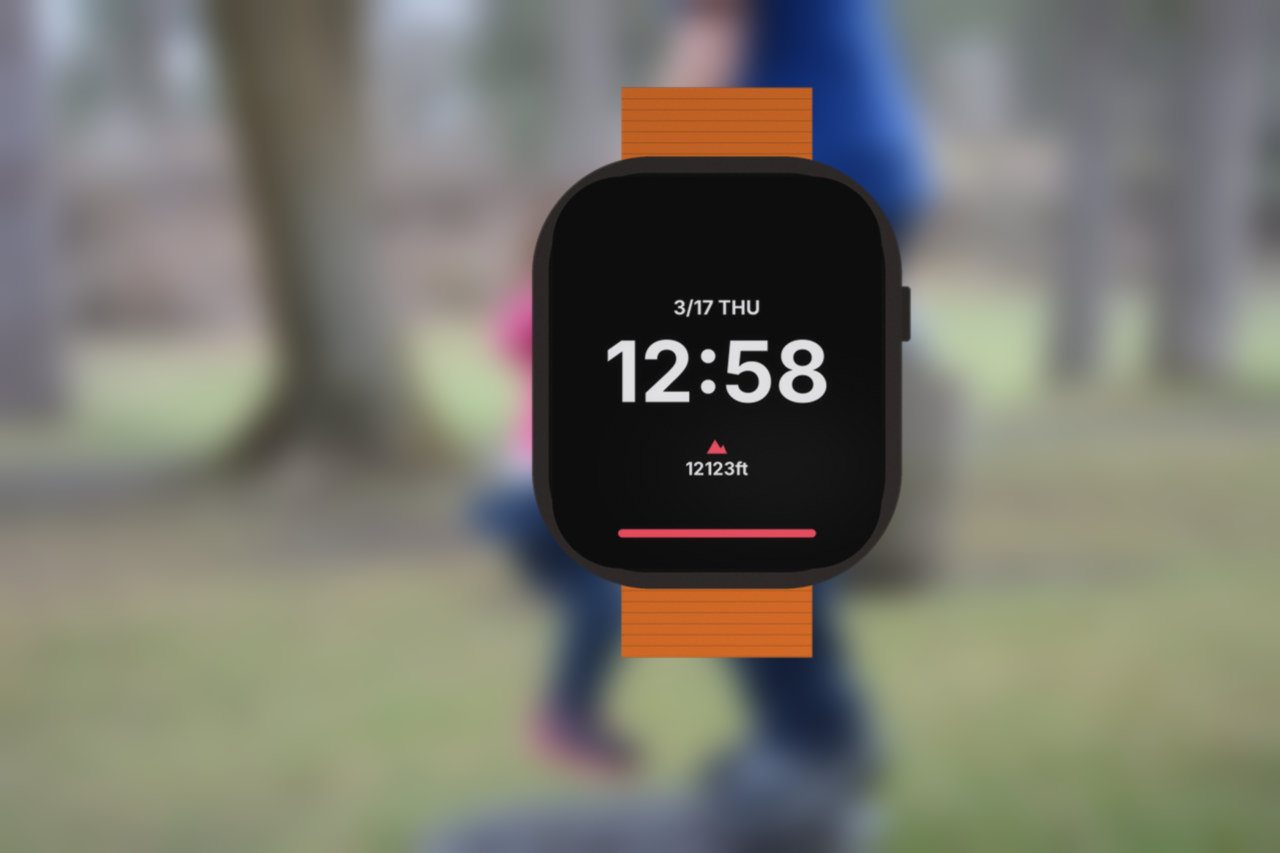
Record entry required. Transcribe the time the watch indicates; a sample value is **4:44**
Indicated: **12:58**
